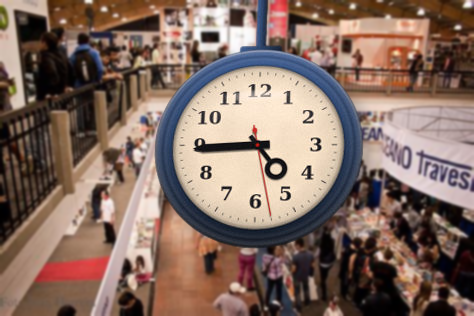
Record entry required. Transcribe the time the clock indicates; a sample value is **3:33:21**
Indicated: **4:44:28**
